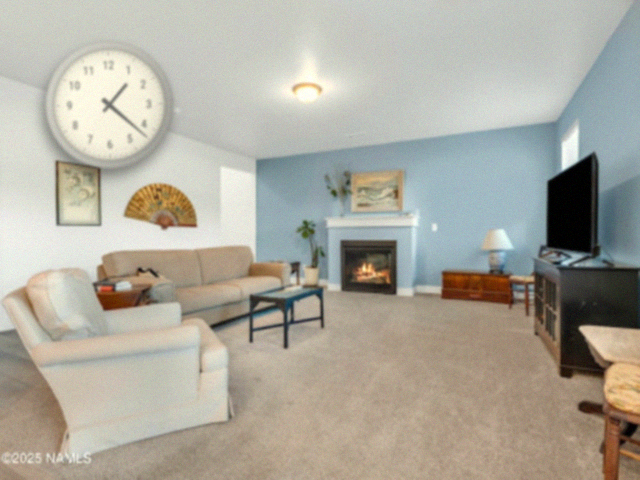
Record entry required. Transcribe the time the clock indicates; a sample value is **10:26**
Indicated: **1:22**
